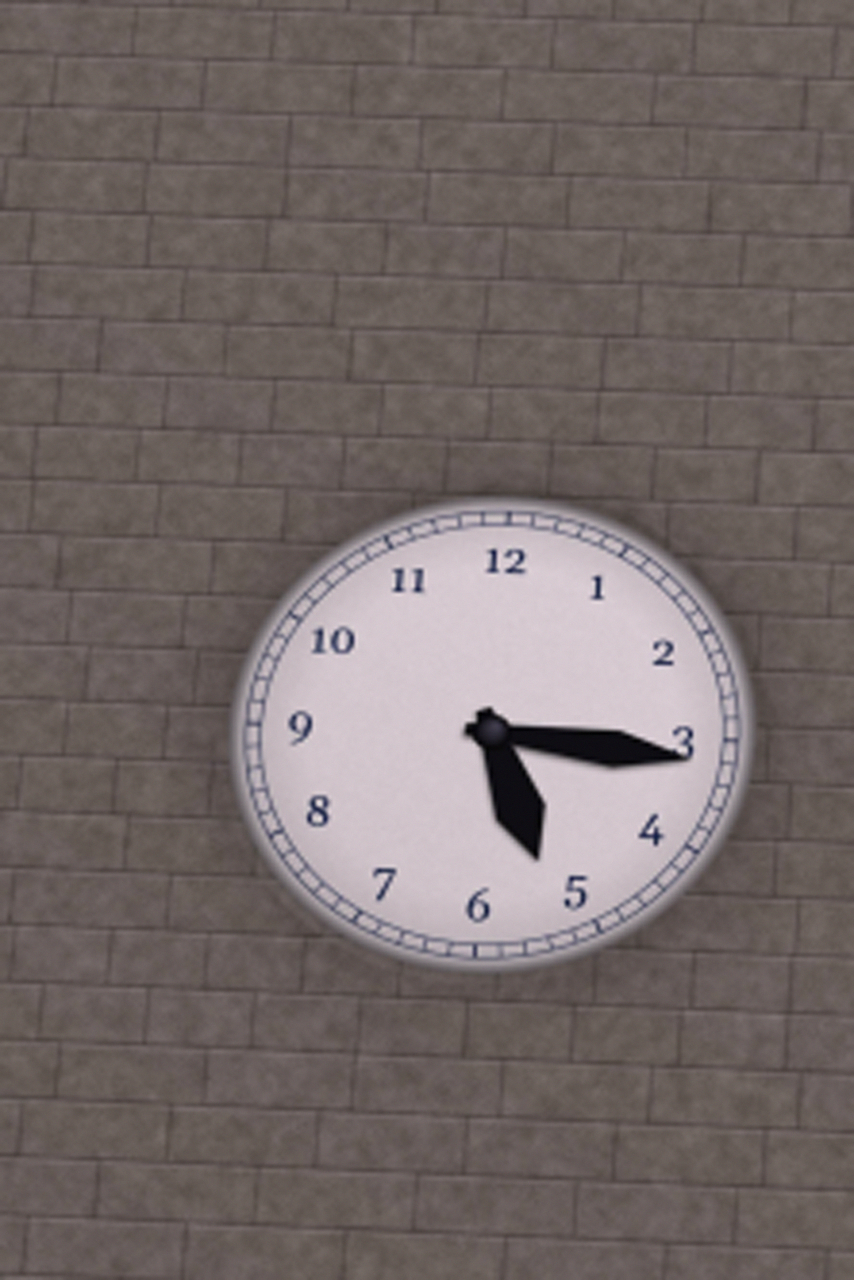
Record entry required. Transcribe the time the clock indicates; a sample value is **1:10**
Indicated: **5:16**
